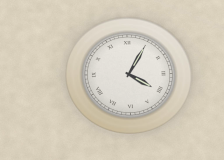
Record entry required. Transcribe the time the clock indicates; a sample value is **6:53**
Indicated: **4:05**
